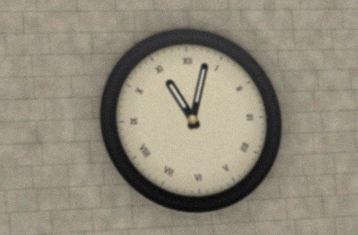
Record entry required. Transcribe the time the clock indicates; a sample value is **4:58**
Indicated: **11:03**
